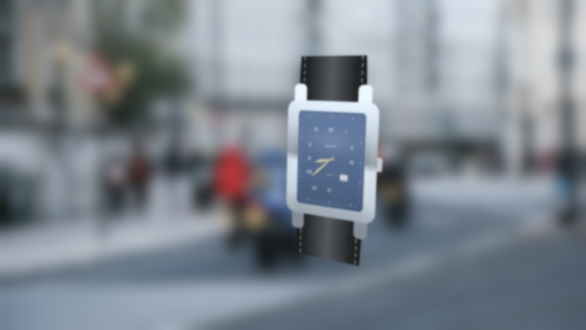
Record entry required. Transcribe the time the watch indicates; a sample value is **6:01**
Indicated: **8:38**
